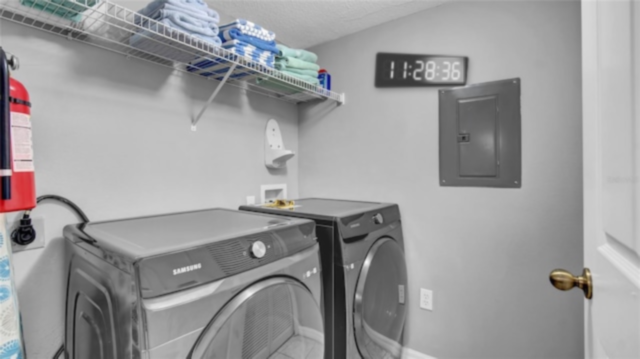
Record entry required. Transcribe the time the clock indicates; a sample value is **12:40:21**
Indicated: **11:28:36**
